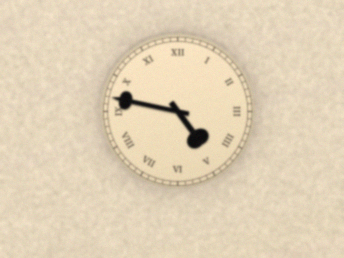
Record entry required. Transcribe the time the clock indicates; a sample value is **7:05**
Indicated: **4:47**
